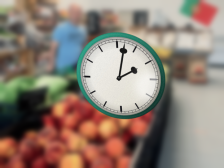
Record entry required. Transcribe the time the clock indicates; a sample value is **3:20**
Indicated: **2:02**
